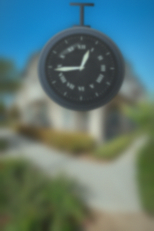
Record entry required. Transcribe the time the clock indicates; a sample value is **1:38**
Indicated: **12:44**
